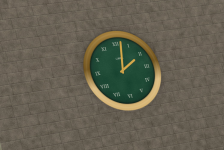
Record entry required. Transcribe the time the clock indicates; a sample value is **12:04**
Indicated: **2:02**
